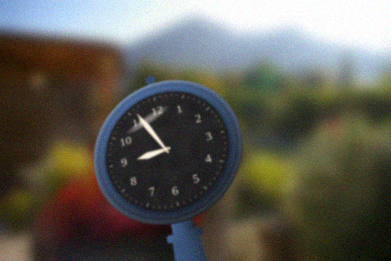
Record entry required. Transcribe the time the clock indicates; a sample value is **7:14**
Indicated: **8:56**
